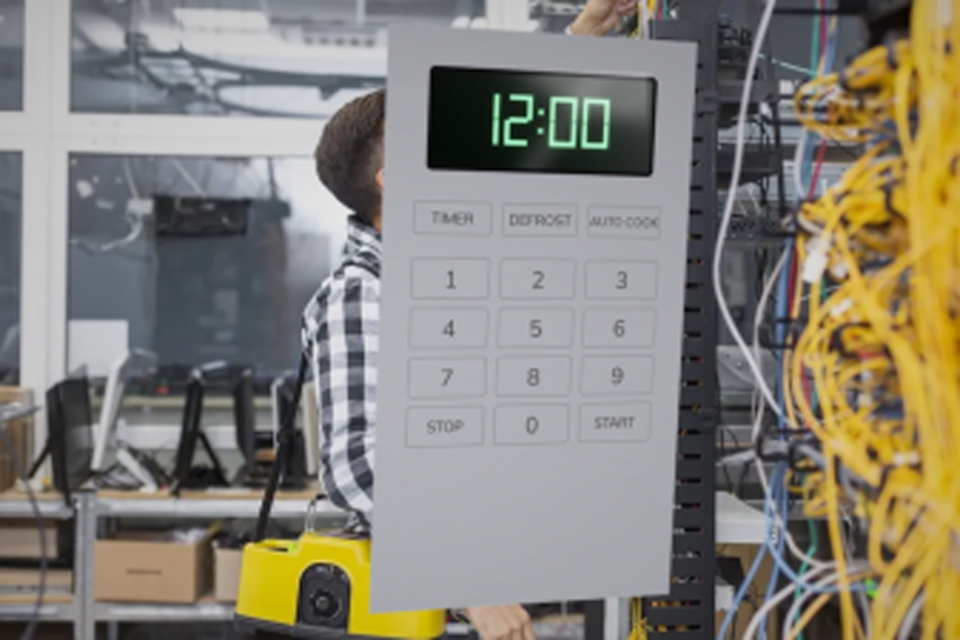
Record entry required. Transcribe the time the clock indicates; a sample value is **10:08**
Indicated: **12:00**
